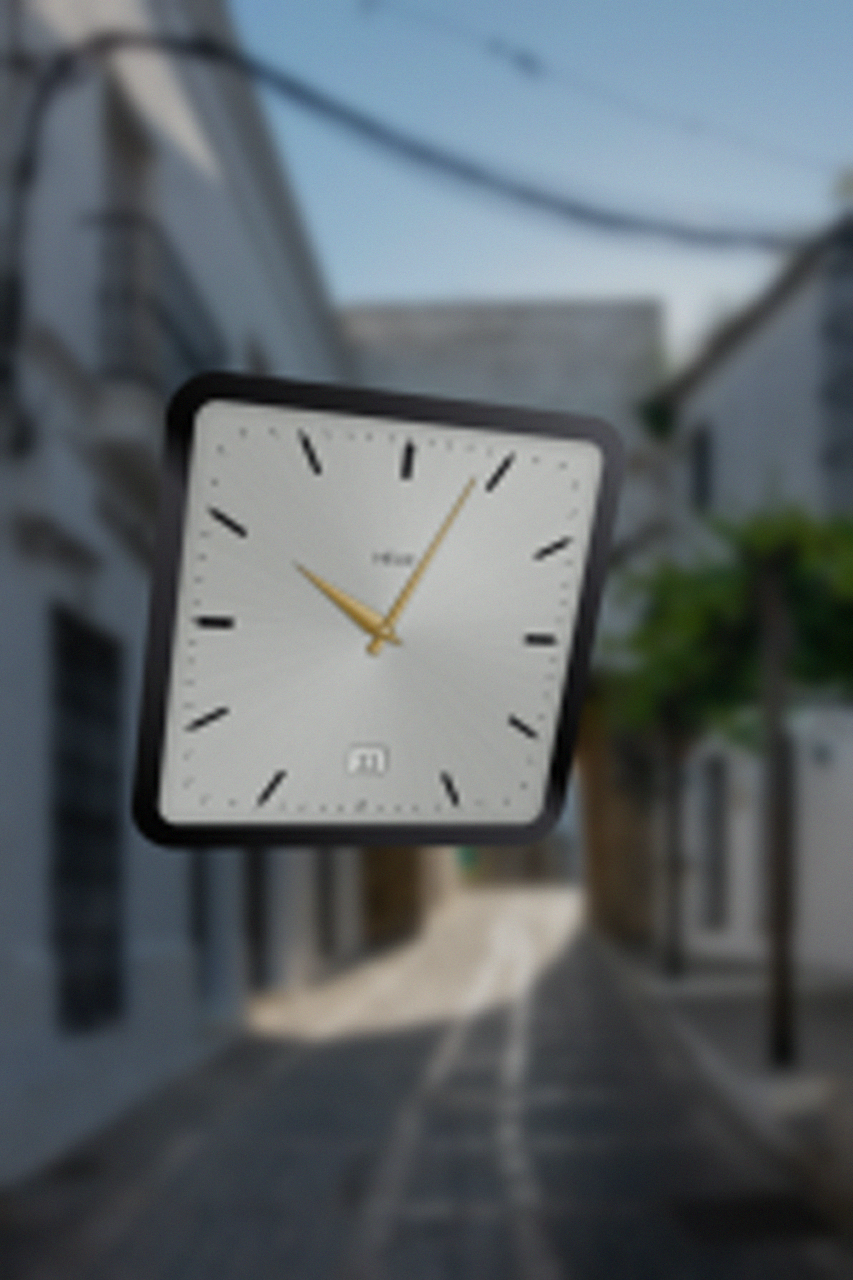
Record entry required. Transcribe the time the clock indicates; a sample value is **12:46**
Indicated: **10:04**
